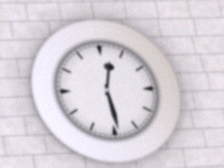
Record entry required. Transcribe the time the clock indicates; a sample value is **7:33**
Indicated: **12:29**
